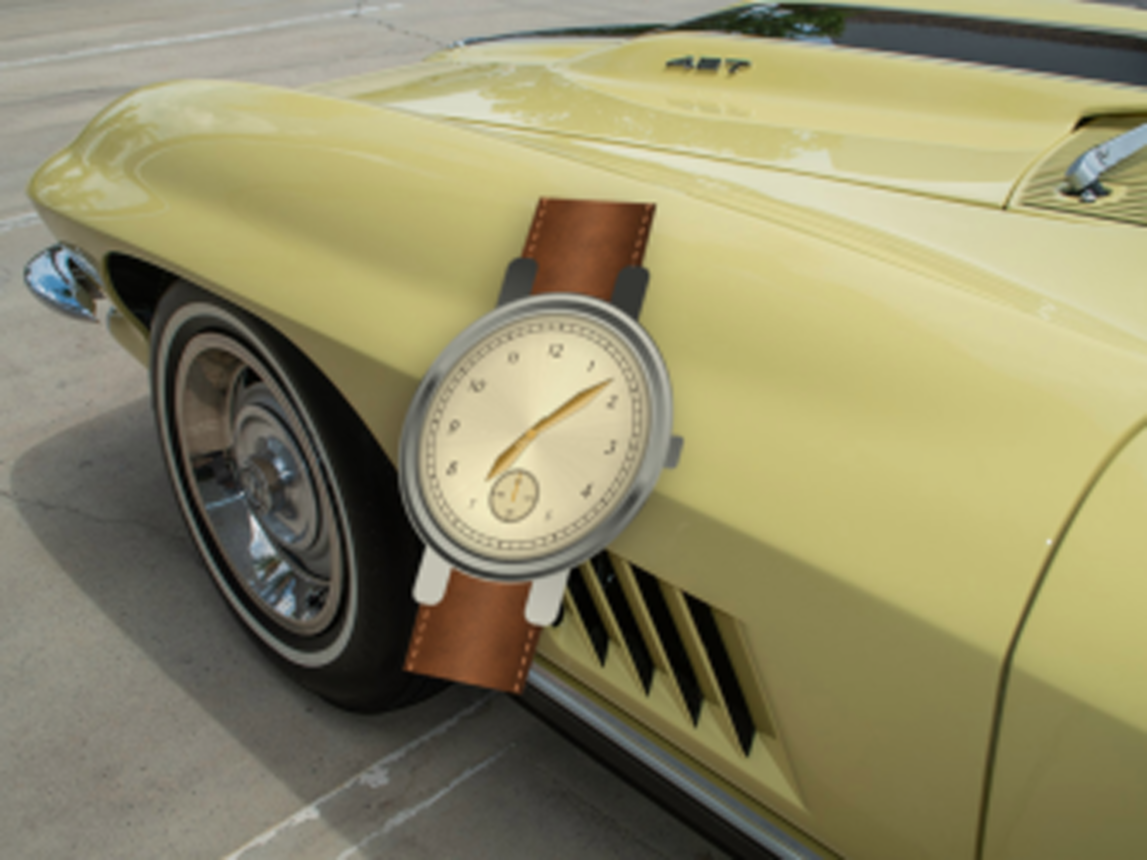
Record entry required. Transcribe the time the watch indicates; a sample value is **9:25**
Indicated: **7:08**
